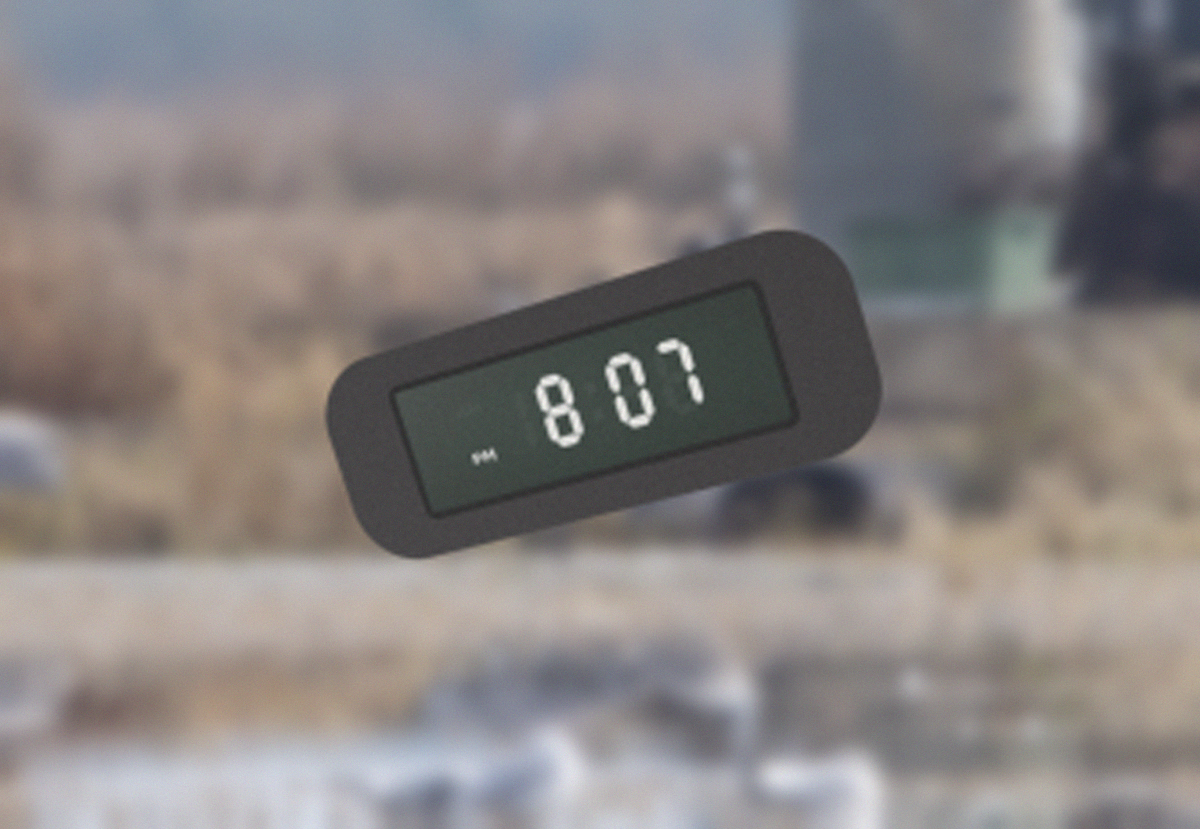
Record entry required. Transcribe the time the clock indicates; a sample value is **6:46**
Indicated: **8:07**
